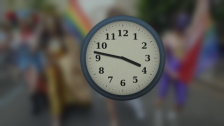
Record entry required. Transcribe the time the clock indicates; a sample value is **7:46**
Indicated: **3:47**
